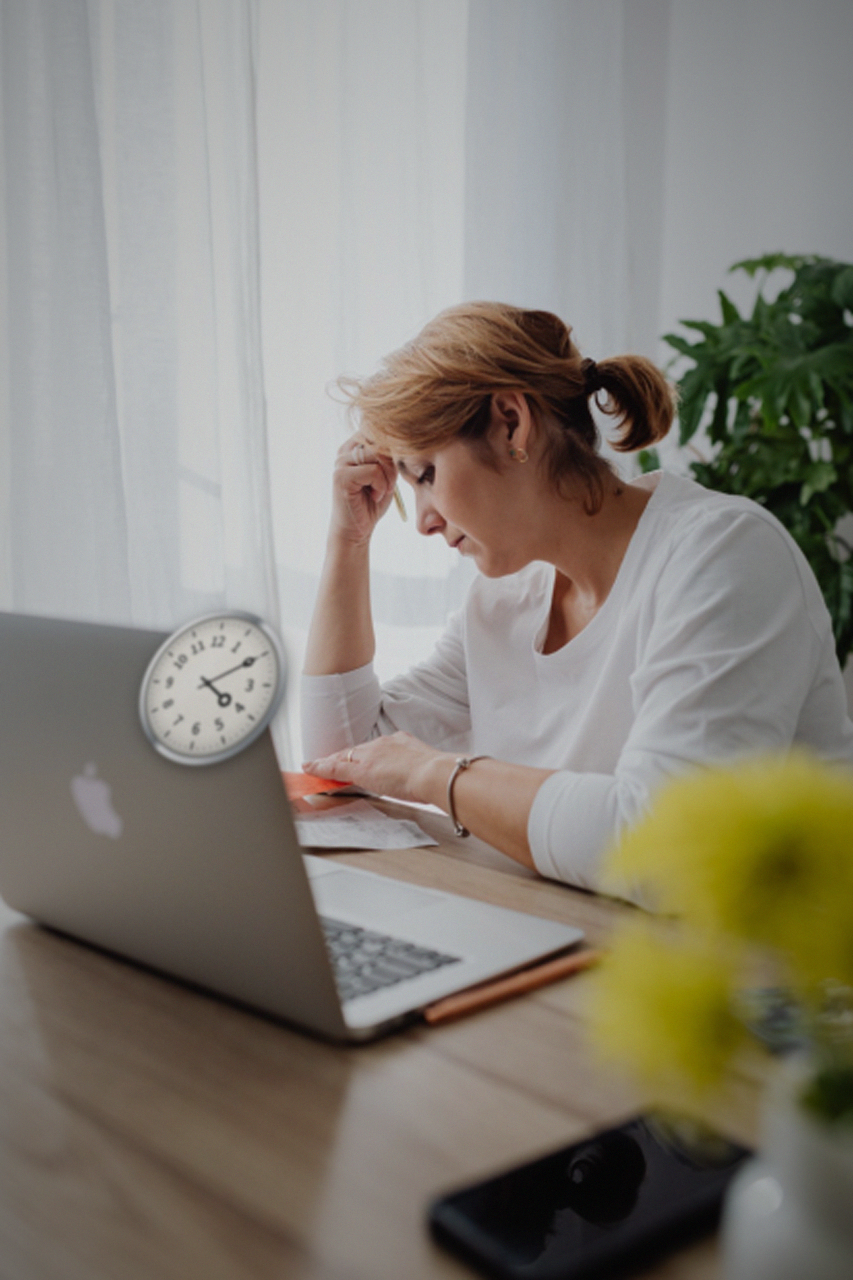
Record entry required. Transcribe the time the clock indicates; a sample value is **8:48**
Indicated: **4:10**
